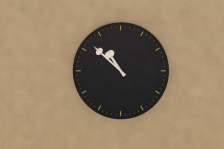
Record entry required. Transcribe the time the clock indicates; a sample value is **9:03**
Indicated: **10:52**
